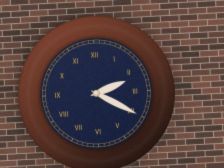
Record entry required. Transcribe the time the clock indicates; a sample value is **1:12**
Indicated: **2:20**
